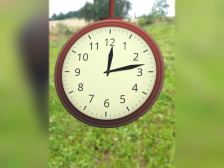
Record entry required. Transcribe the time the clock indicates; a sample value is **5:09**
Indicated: **12:13**
